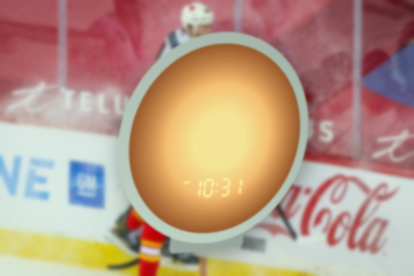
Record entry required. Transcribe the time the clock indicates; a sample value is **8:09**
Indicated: **10:31**
